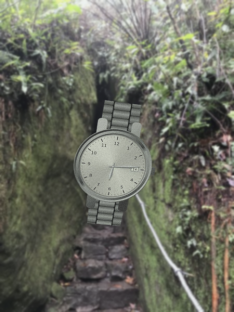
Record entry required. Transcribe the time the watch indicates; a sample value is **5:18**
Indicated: **6:14**
